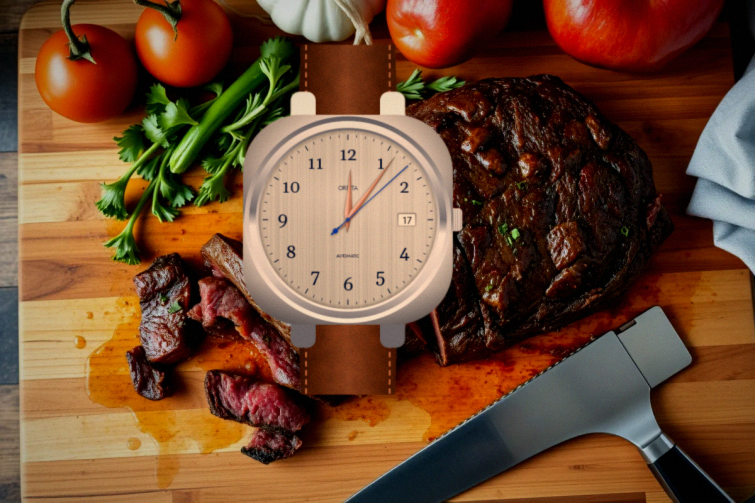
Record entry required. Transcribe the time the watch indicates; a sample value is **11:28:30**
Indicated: **12:06:08**
